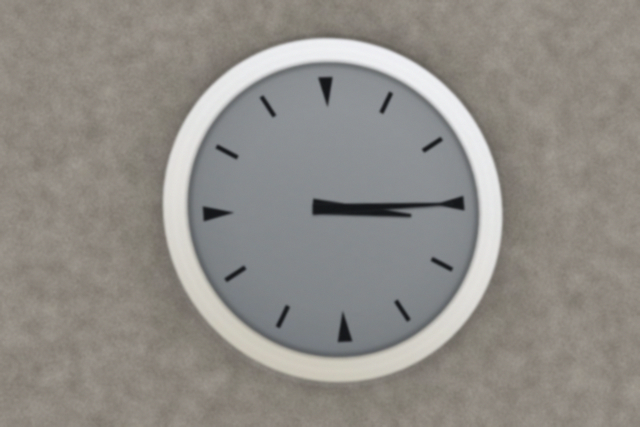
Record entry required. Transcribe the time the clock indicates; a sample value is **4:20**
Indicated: **3:15**
